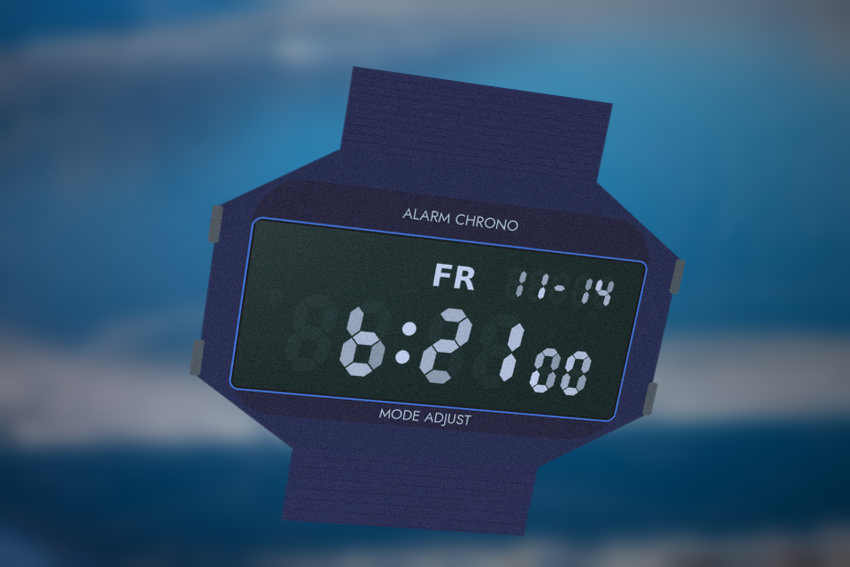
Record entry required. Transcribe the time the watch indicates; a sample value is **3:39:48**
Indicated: **6:21:00**
